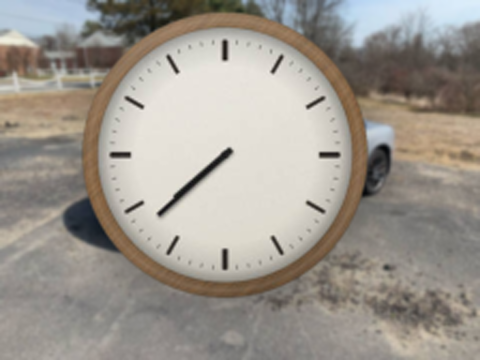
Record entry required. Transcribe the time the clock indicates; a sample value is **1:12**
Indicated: **7:38**
